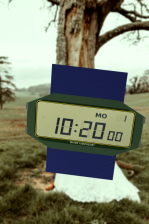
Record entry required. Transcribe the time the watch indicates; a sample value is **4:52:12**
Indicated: **10:20:00**
